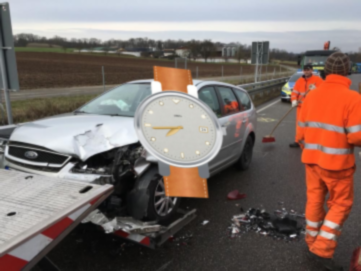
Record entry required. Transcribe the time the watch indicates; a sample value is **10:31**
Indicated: **7:44**
